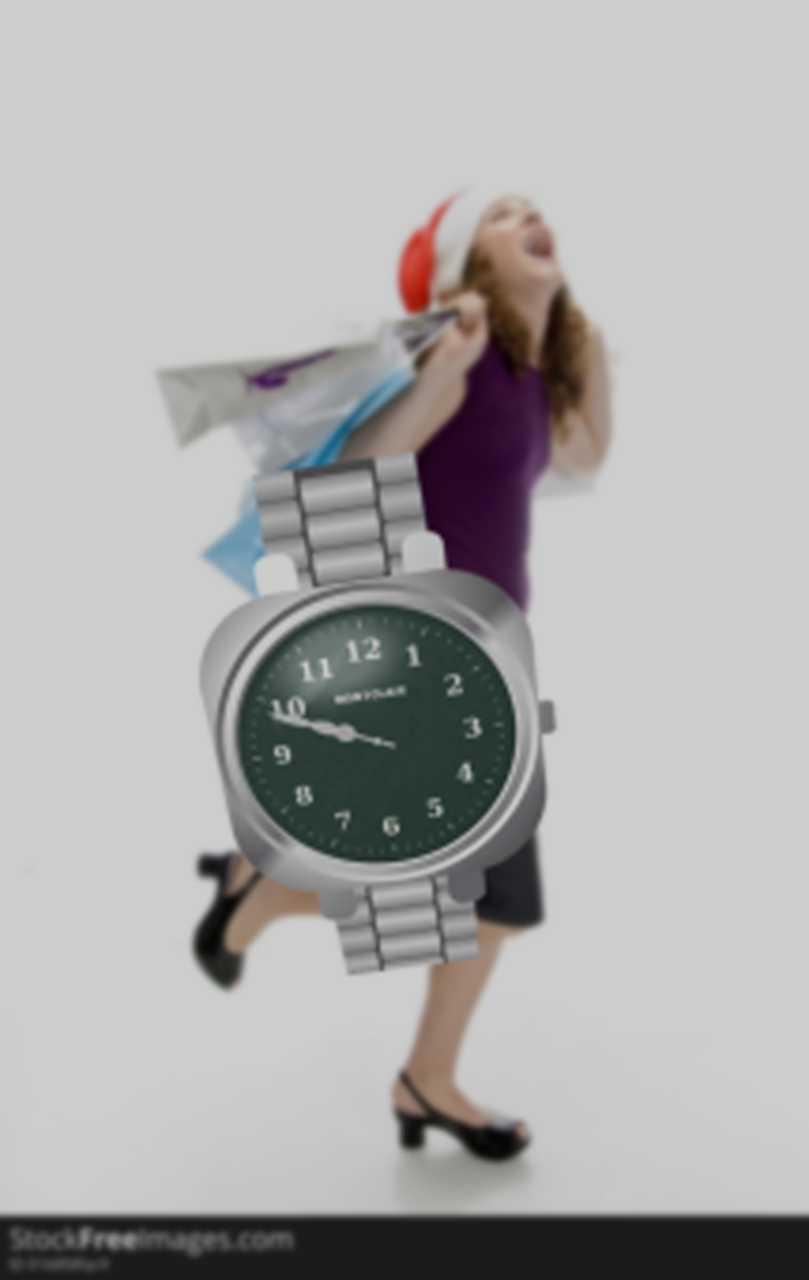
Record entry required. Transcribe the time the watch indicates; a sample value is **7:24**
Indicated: **9:49**
